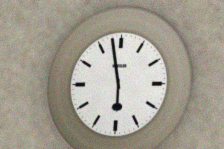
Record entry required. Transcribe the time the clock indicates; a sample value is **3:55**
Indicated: **5:58**
